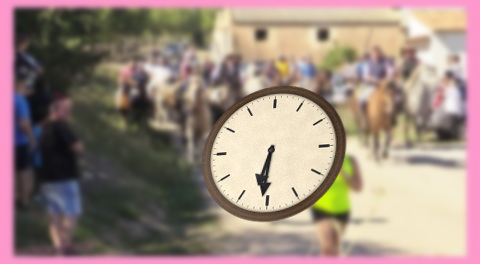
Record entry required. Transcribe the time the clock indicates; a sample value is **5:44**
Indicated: **6:31**
